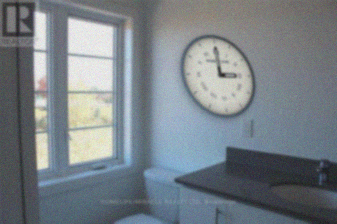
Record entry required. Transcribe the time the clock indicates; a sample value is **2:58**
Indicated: **3:00**
